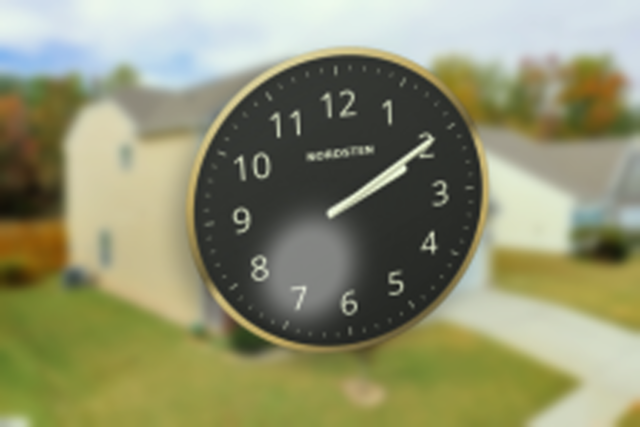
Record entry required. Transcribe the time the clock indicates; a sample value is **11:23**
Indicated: **2:10**
